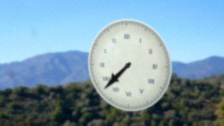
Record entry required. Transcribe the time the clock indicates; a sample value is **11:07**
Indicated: **7:38**
